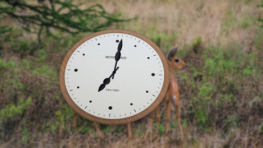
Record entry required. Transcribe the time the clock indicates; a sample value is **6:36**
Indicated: **7:01**
